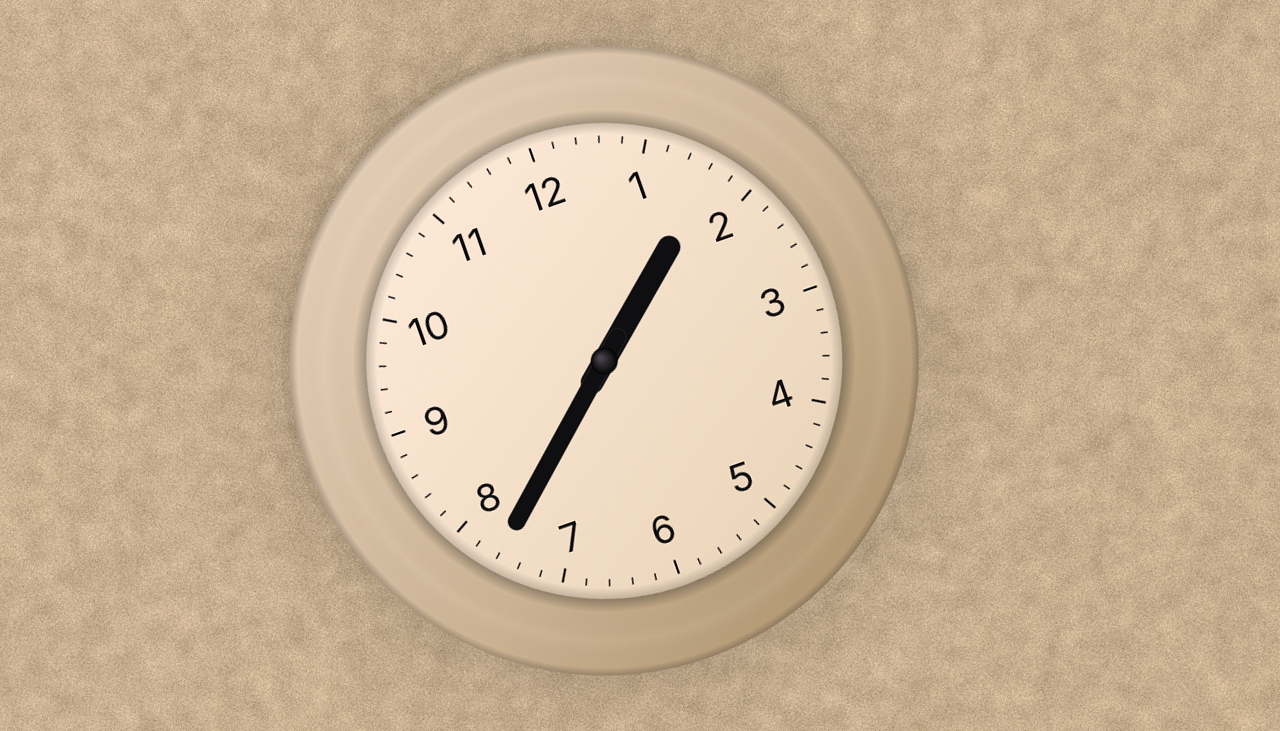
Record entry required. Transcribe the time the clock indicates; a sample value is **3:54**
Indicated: **1:38**
